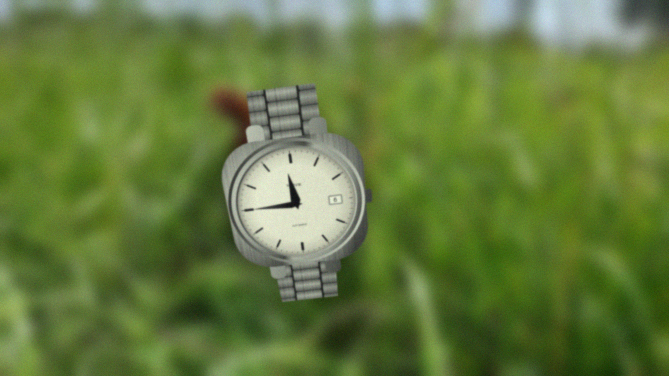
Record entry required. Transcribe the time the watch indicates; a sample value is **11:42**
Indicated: **11:45**
